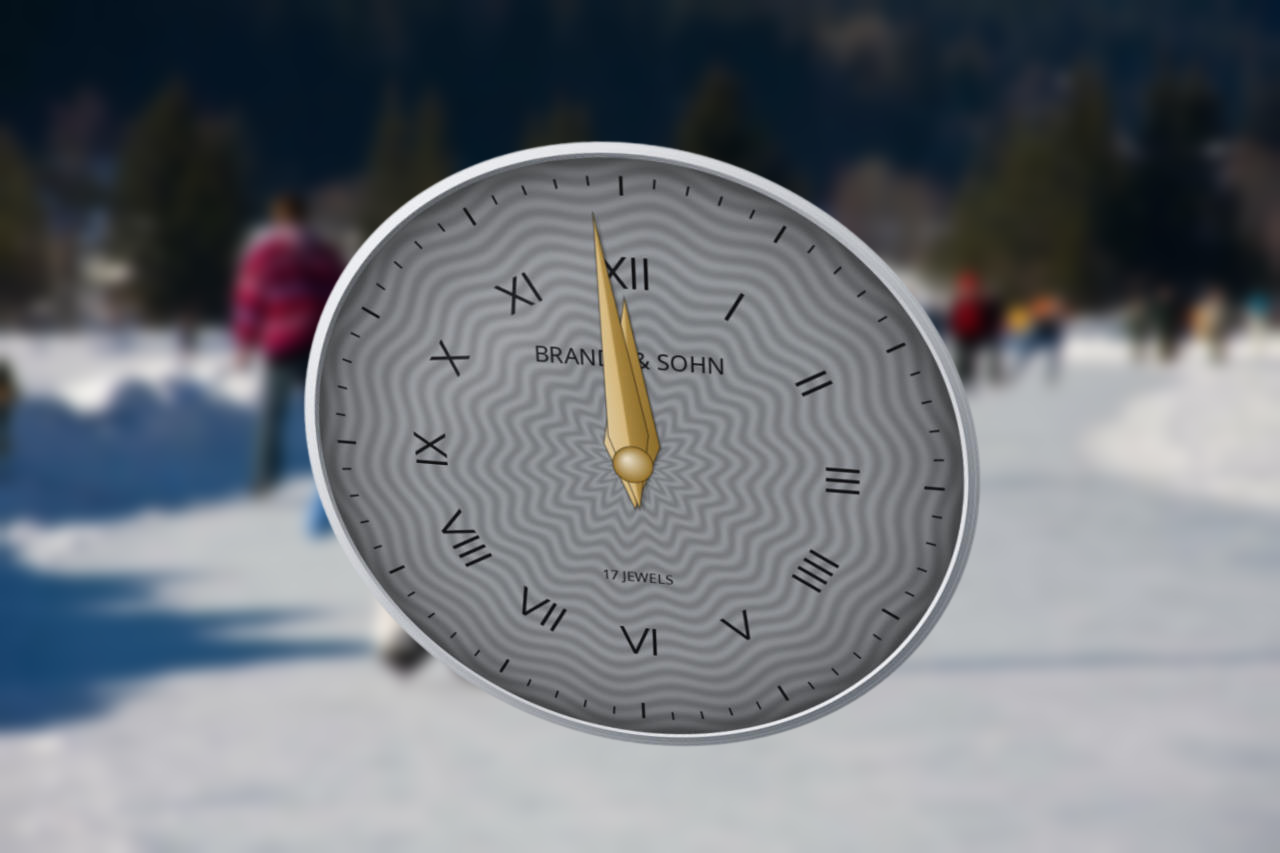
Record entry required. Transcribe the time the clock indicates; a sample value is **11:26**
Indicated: **11:59**
